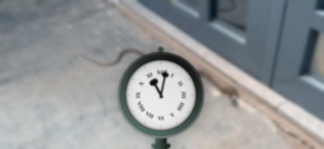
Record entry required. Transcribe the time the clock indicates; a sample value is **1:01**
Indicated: **11:02**
